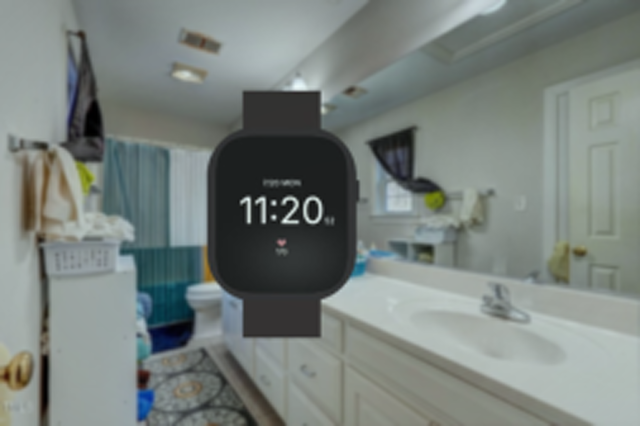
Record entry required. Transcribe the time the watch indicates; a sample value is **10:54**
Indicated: **11:20**
